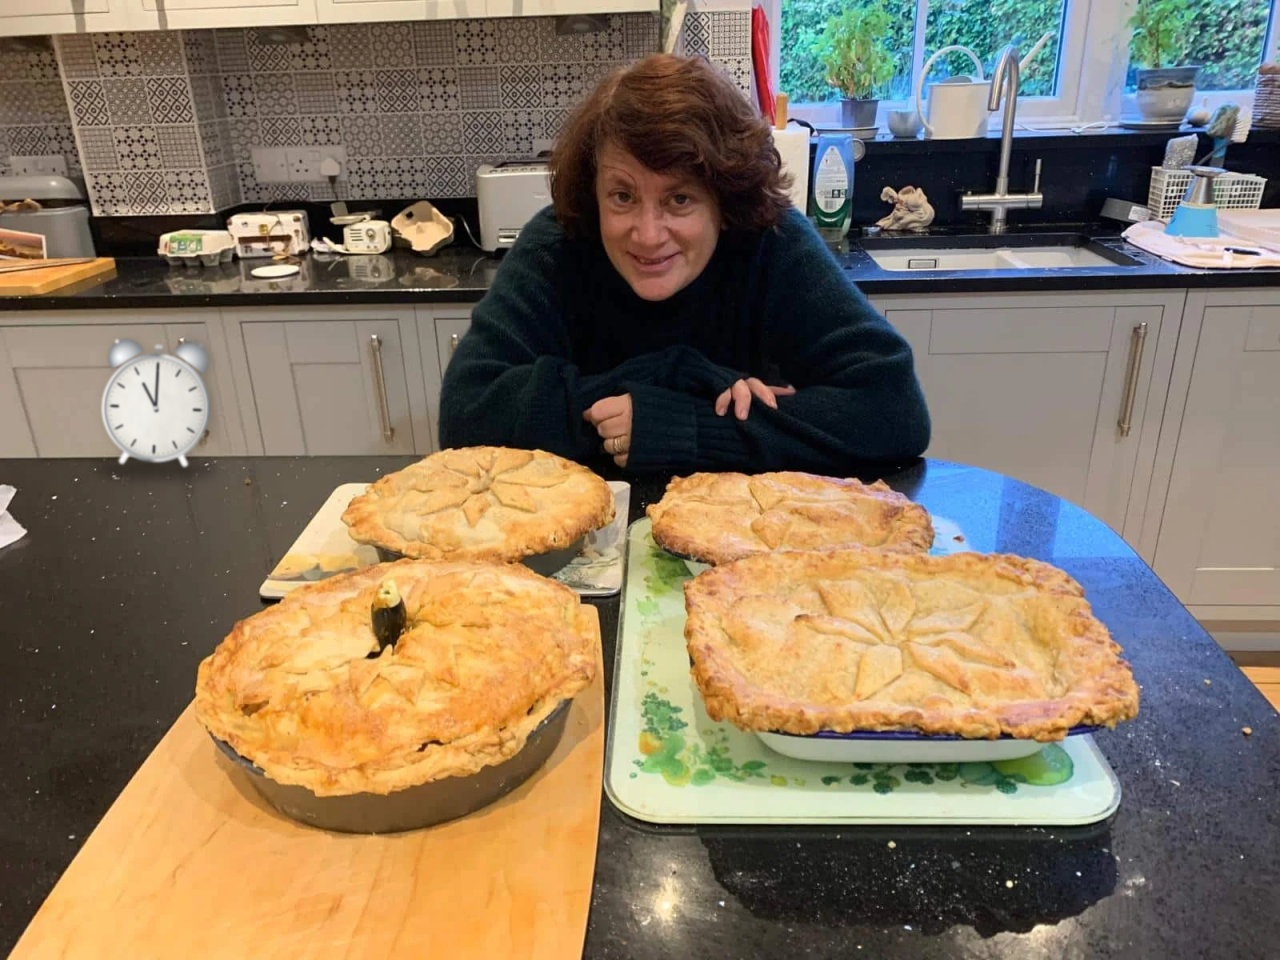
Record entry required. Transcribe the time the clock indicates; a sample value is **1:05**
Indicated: **11:00**
